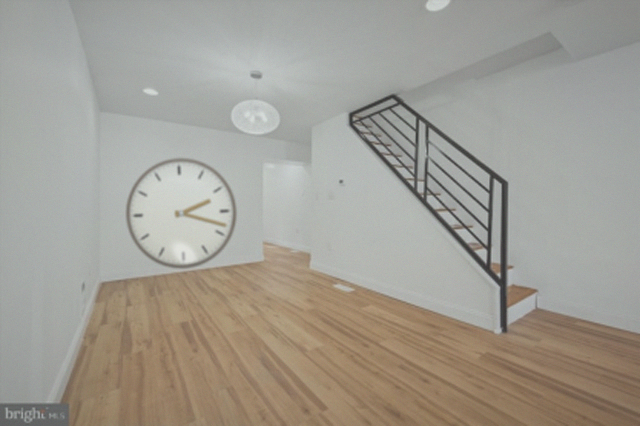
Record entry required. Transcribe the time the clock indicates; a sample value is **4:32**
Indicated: **2:18**
